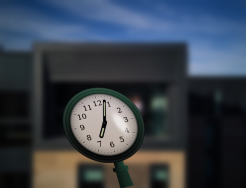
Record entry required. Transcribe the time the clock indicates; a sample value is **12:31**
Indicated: **7:03**
